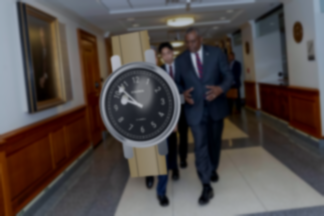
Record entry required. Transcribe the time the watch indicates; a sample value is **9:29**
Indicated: **9:53**
